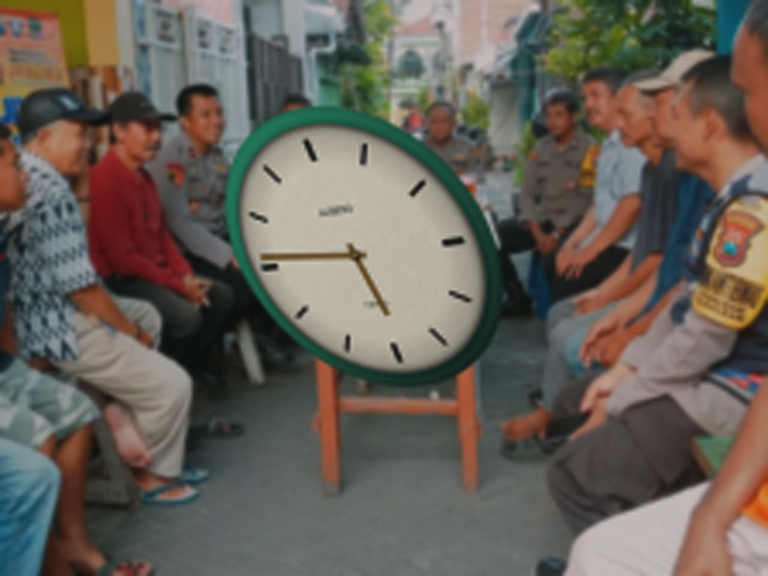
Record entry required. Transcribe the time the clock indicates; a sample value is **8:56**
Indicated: **5:46**
